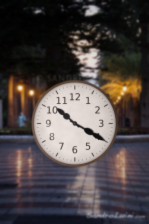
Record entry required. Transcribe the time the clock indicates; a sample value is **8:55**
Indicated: **10:20**
